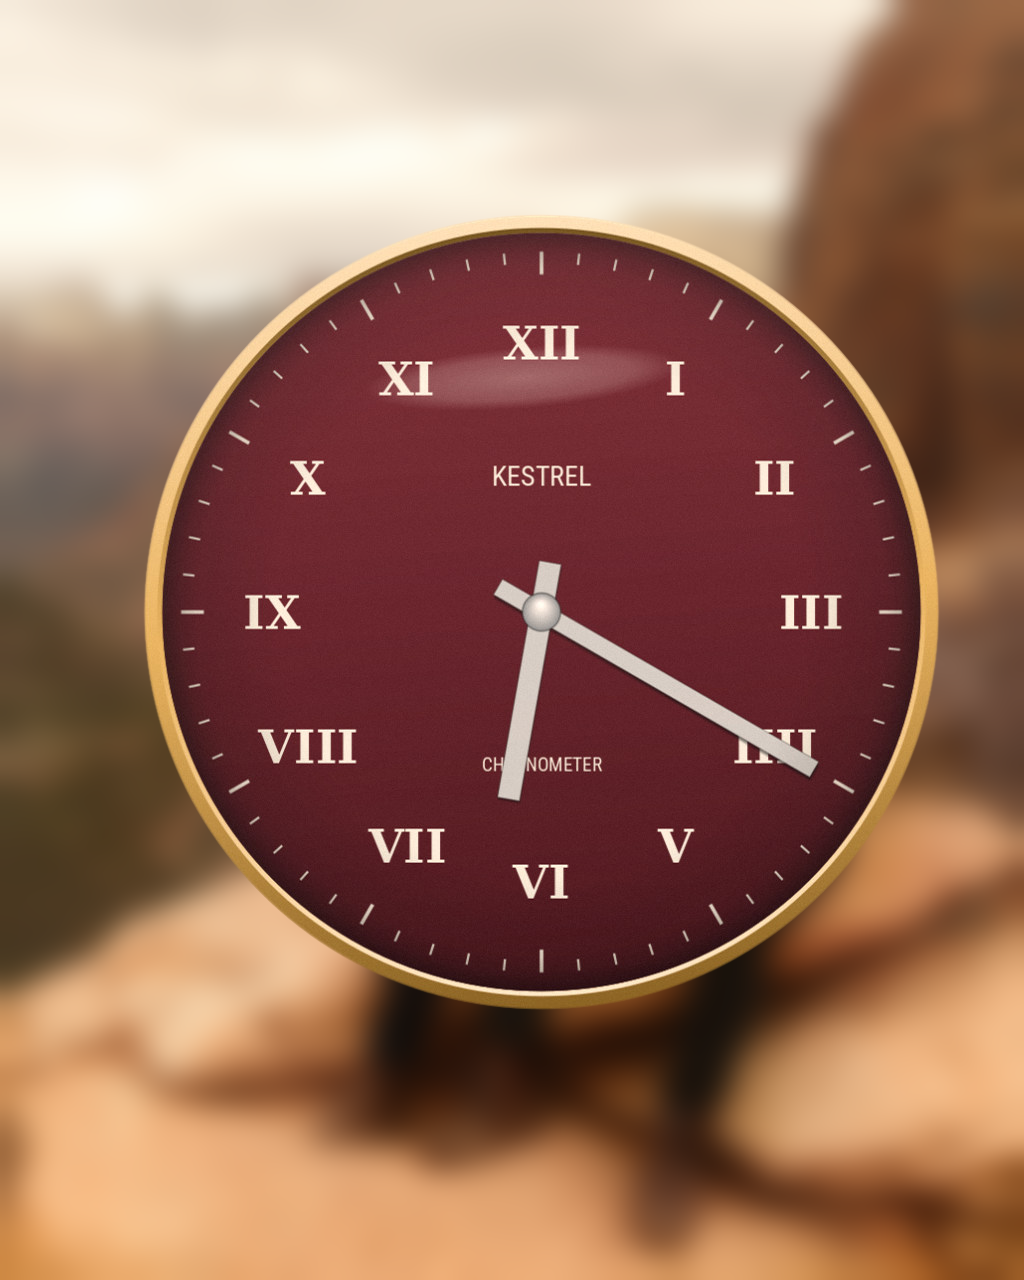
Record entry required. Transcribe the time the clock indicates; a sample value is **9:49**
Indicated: **6:20**
